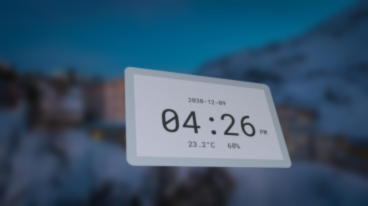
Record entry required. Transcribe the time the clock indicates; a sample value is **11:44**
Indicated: **4:26**
